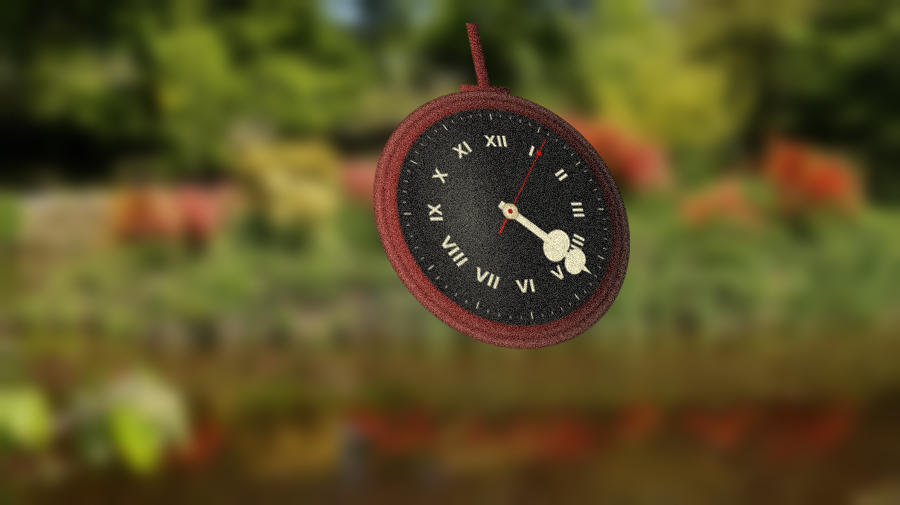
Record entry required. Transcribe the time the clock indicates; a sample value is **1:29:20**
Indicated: **4:22:06**
